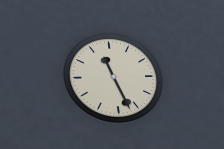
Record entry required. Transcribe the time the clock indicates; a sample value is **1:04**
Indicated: **11:27**
